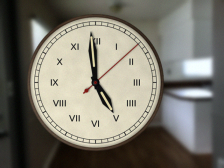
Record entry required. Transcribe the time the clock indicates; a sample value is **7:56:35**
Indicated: **4:59:08**
